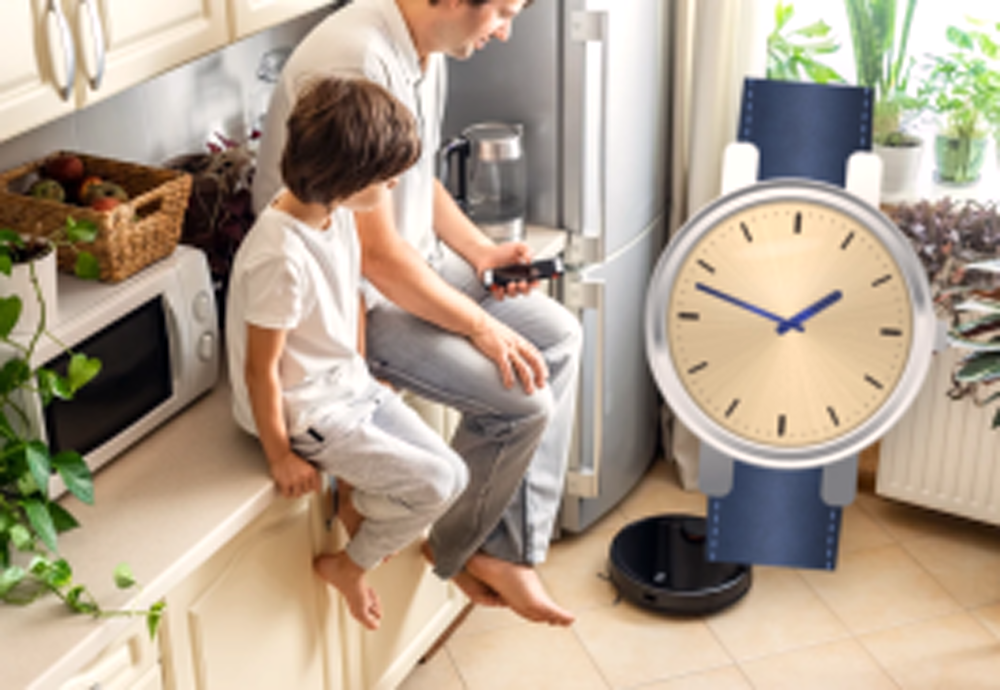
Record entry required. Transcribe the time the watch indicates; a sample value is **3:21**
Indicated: **1:48**
